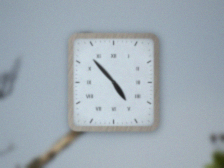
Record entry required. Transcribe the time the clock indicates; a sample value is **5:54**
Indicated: **4:53**
